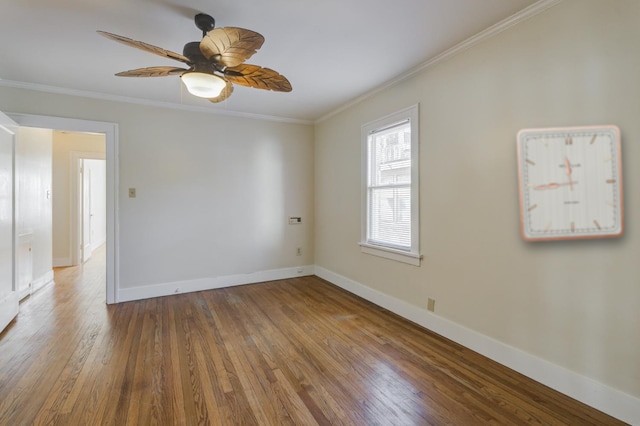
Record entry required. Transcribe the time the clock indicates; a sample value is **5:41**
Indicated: **11:44**
